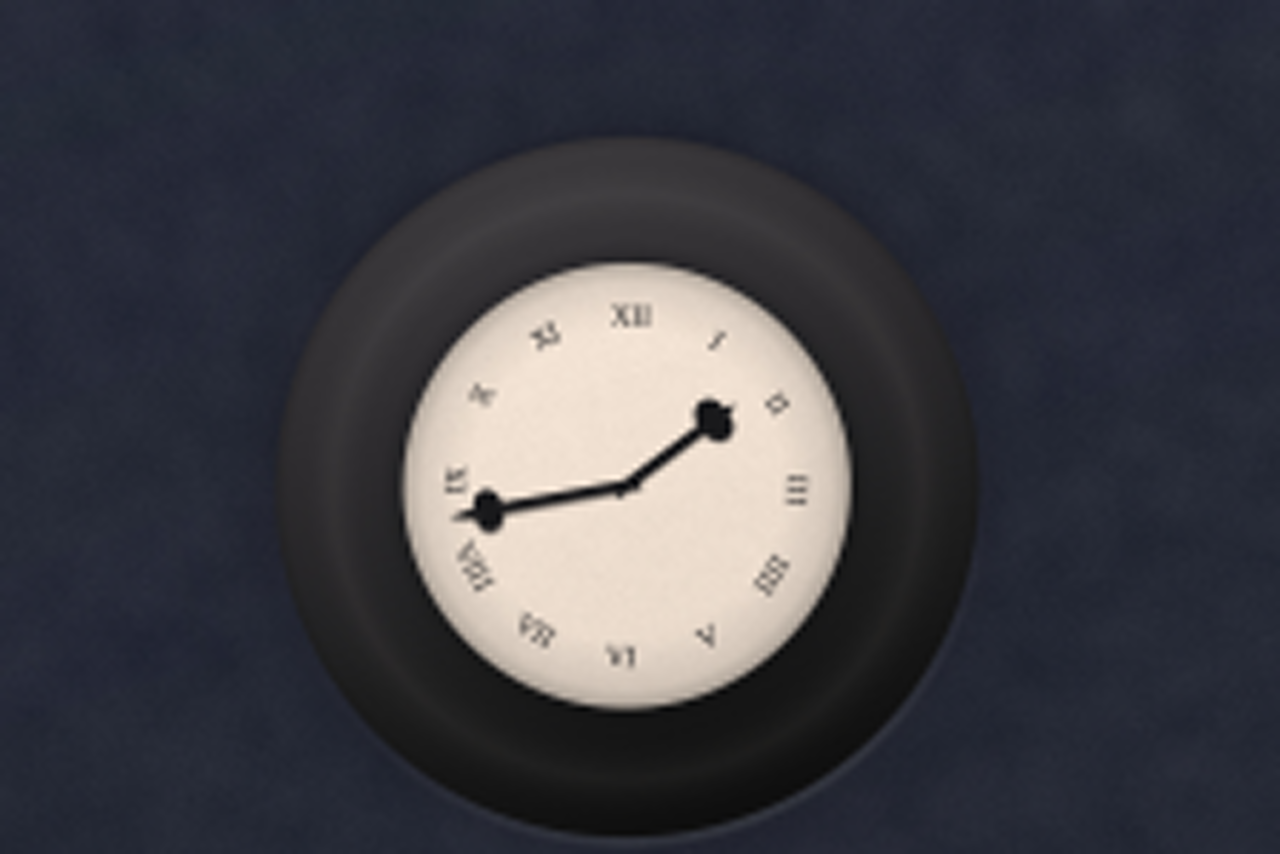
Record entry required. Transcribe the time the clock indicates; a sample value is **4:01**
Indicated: **1:43**
